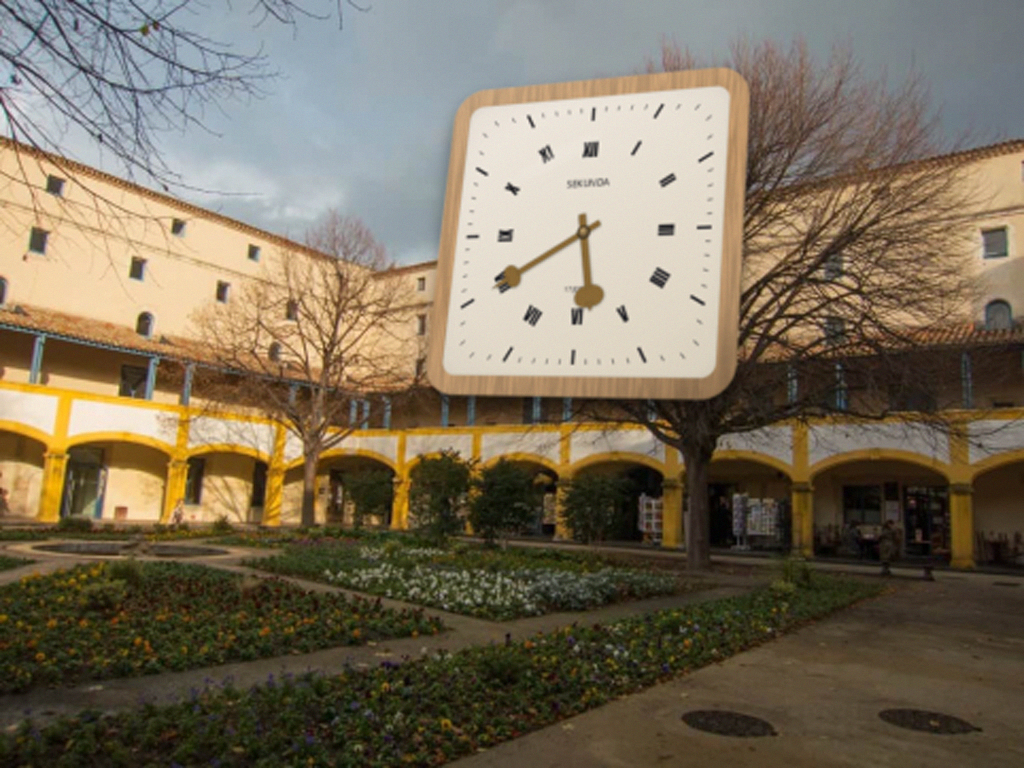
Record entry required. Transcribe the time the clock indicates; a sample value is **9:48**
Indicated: **5:40**
